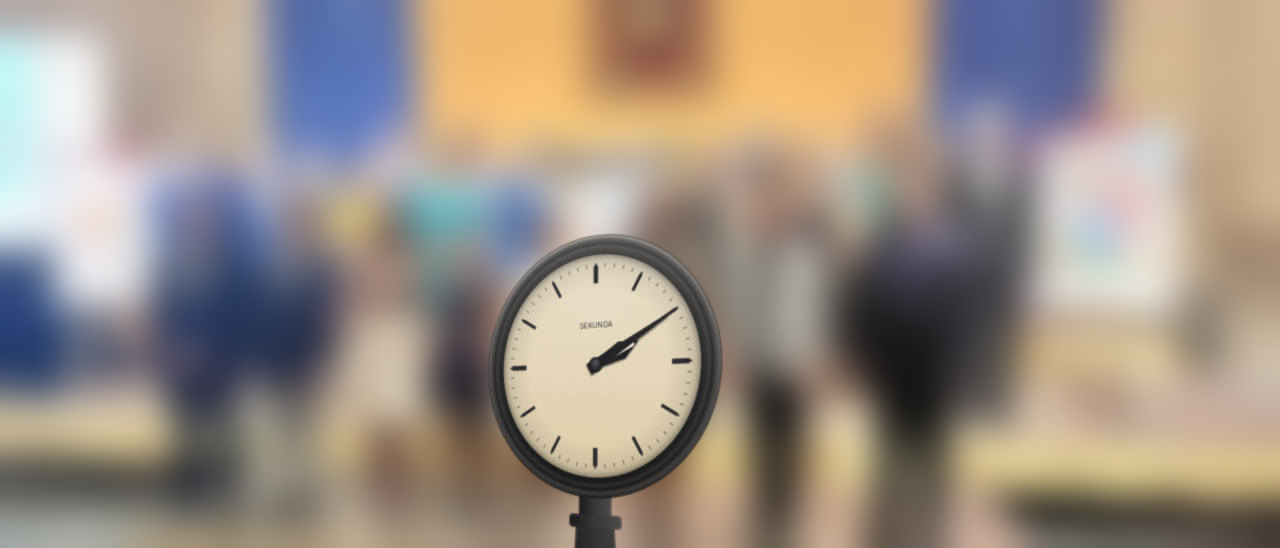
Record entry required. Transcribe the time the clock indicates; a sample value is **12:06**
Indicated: **2:10**
